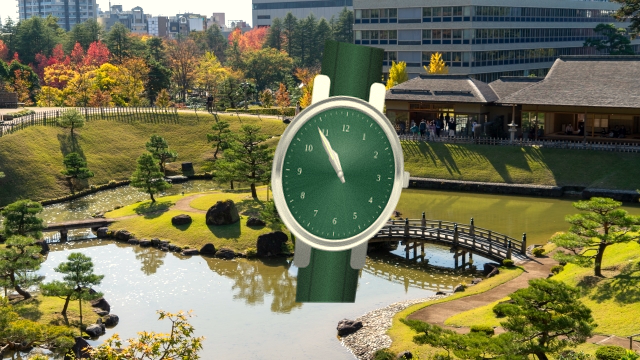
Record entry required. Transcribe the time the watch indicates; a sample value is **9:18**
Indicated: **10:54**
